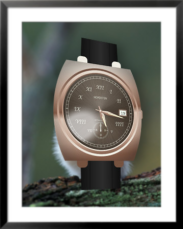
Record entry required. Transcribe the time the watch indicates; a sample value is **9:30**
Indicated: **5:17**
